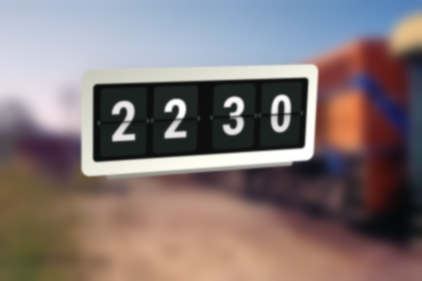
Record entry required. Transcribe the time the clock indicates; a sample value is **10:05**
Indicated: **22:30**
